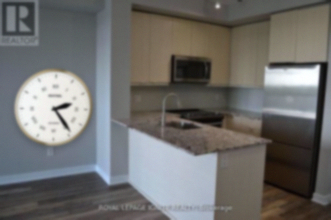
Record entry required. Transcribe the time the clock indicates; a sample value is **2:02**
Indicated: **2:24**
